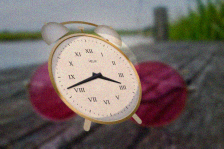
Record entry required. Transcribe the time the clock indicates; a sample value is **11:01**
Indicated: **3:42**
